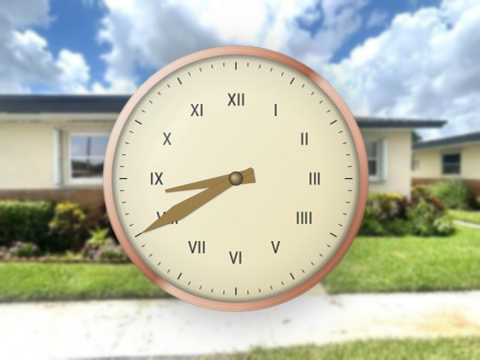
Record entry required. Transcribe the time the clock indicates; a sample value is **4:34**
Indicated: **8:40**
